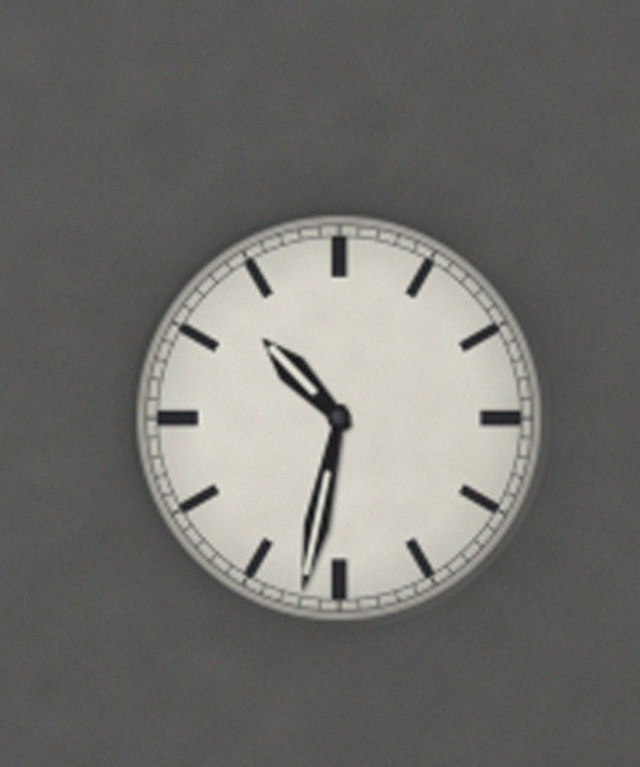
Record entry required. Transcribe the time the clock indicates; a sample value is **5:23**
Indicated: **10:32**
